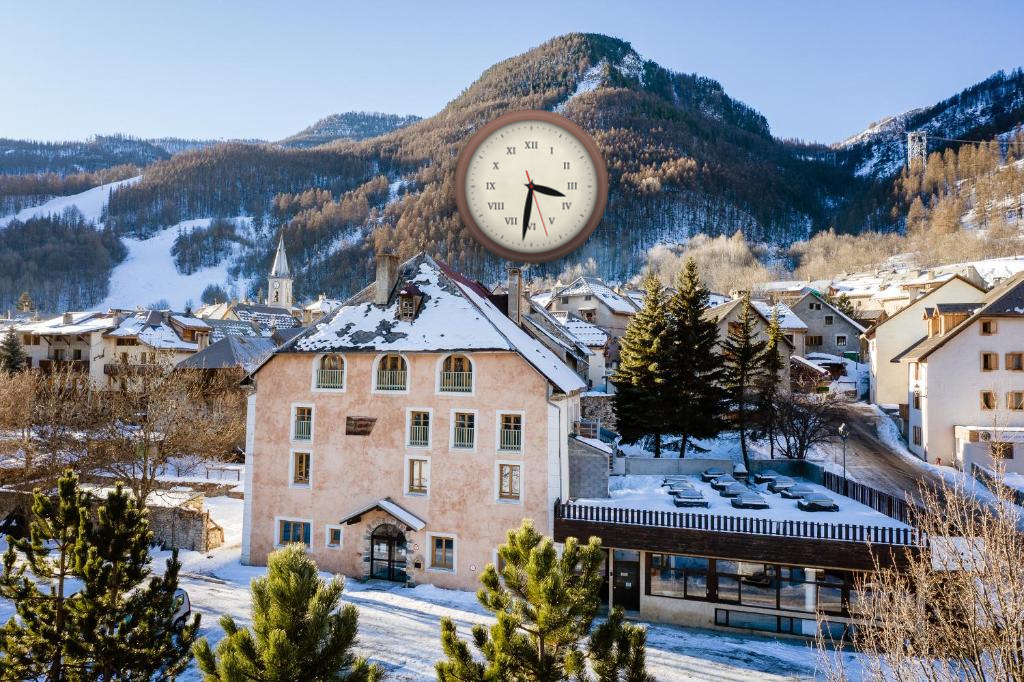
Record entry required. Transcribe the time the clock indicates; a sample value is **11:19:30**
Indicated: **3:31:27**
